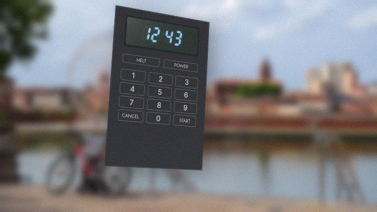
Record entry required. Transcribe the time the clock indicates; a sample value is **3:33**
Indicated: **12:43**
